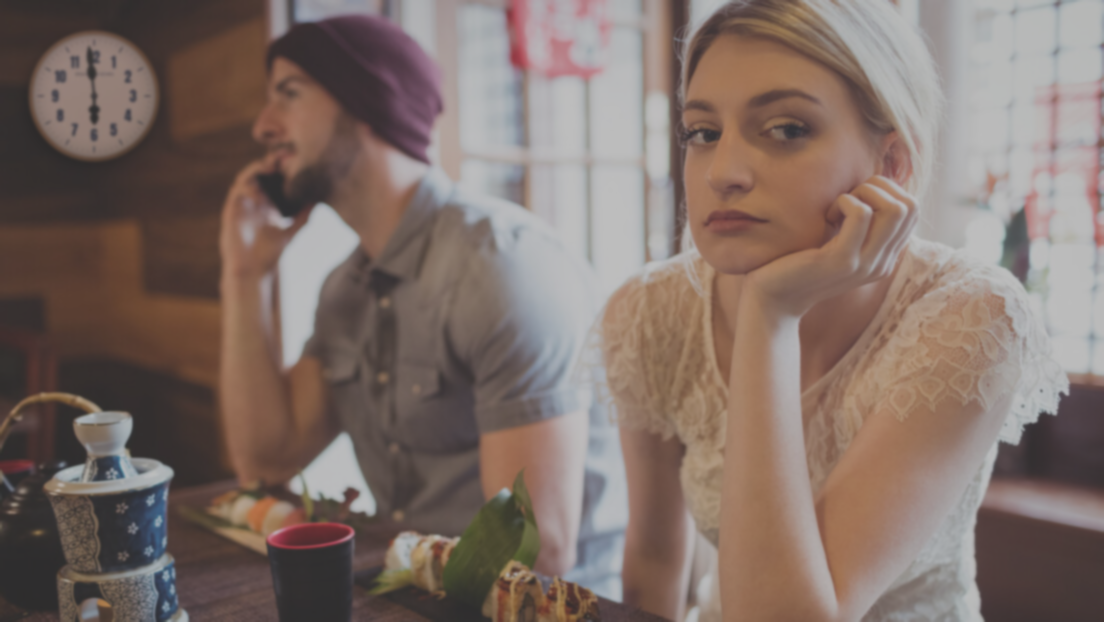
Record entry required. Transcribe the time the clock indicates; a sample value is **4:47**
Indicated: **5:59**
